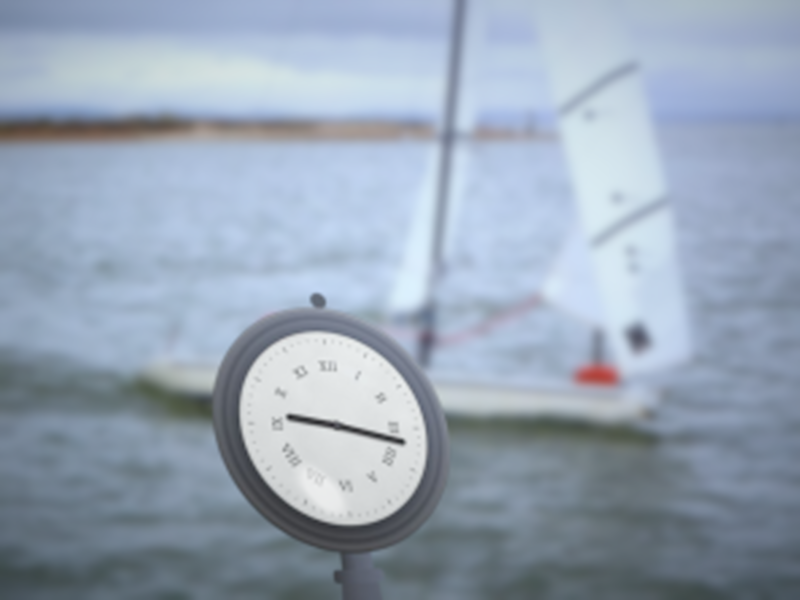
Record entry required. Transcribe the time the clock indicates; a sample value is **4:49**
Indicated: **9:17**
